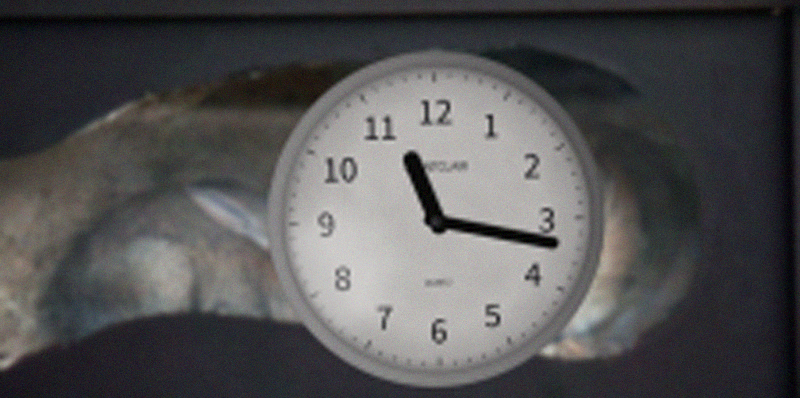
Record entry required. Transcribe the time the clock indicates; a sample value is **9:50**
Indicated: **11:17**
